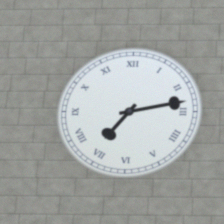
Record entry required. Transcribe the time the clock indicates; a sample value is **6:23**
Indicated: **7:13**
